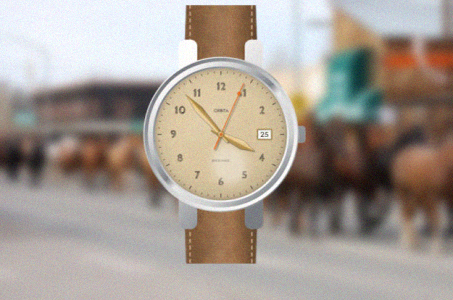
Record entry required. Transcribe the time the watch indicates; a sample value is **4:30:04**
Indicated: **3:53:04**
